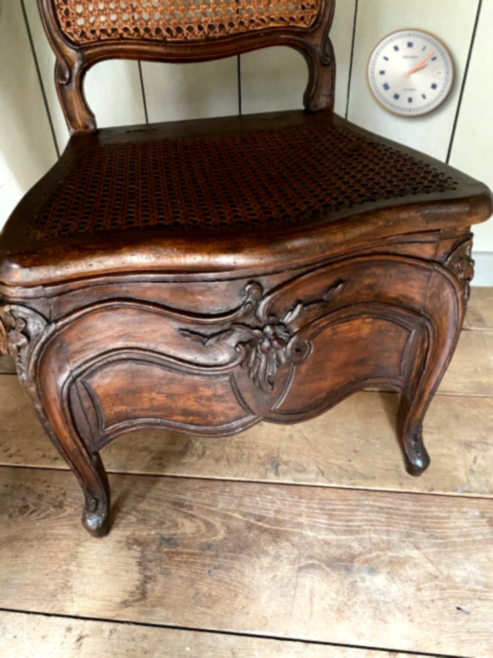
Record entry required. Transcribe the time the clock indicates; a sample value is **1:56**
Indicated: **2:08**
